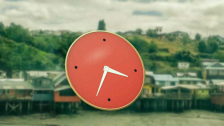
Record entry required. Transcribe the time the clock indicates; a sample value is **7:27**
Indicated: **3:34**
